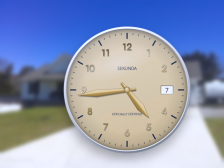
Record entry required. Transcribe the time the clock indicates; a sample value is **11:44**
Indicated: **4:44**
